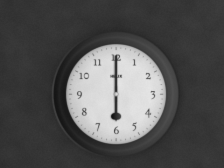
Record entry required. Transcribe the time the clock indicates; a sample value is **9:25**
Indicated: **6:00**
